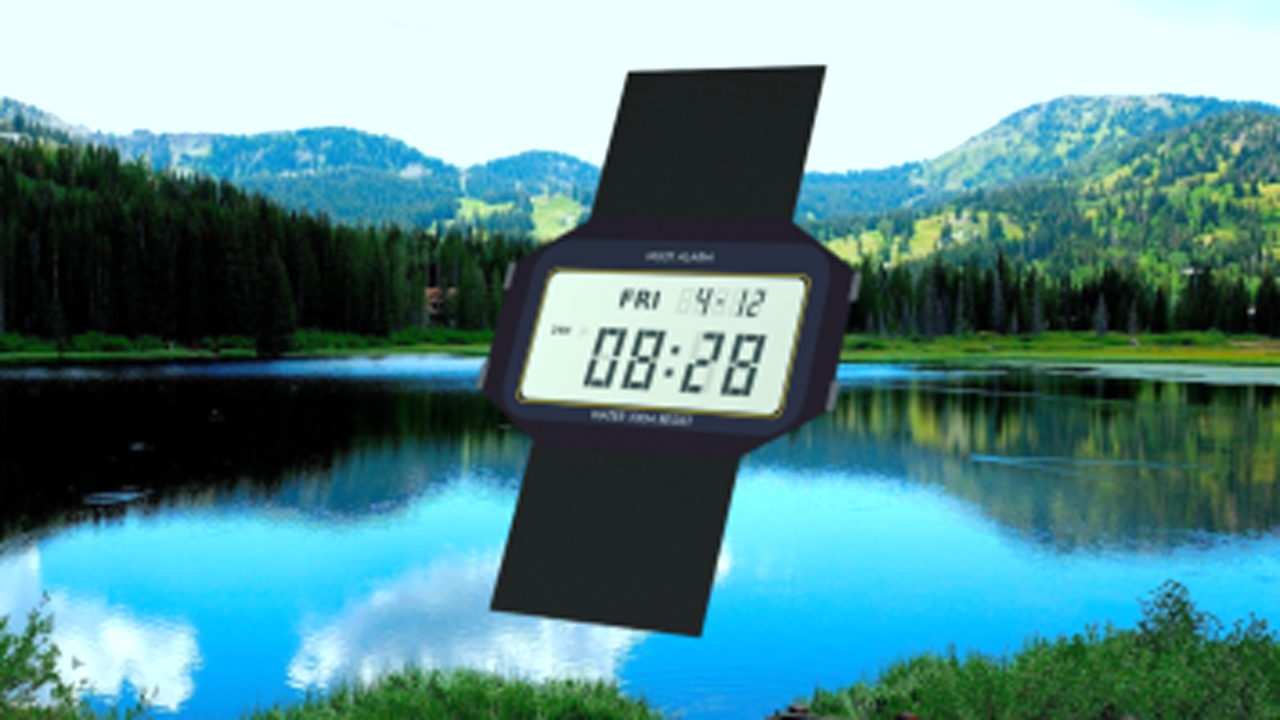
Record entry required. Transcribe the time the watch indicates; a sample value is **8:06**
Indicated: **8:28**
